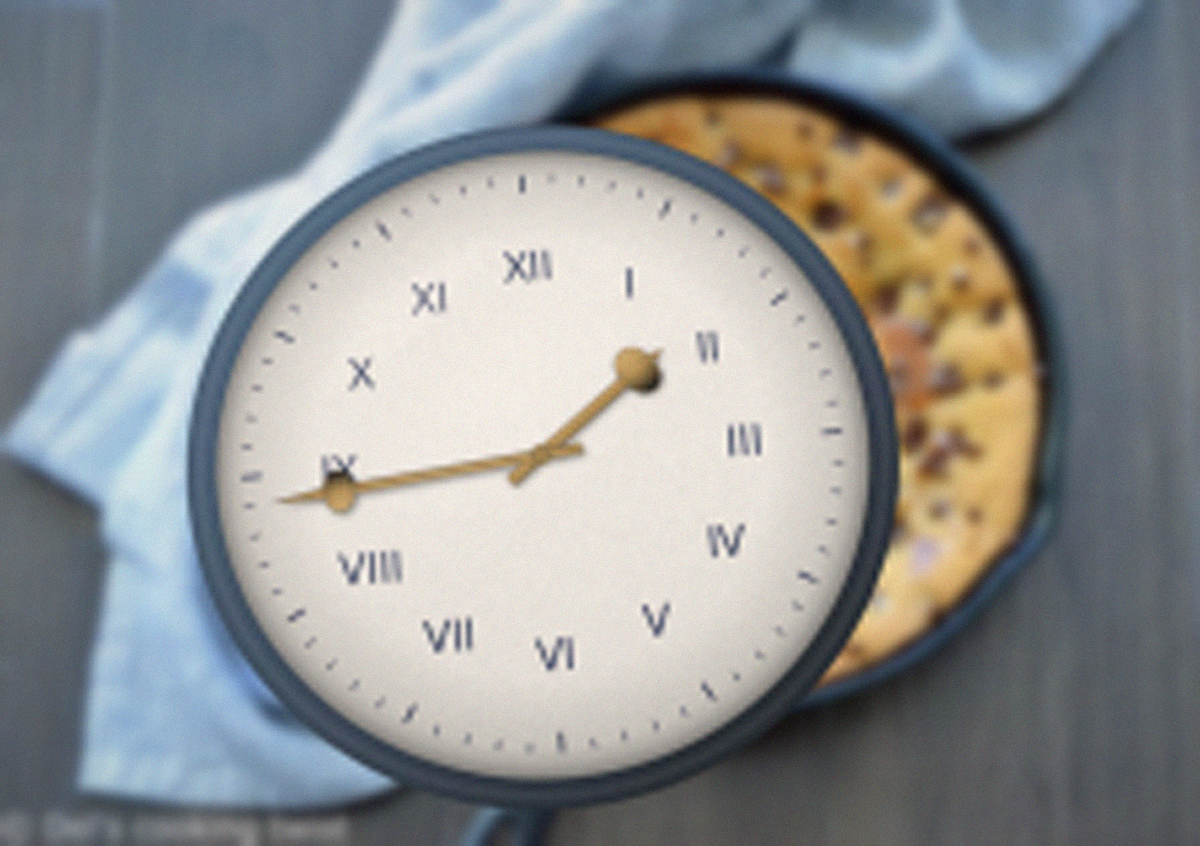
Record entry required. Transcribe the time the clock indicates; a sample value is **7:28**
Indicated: **1:44**
